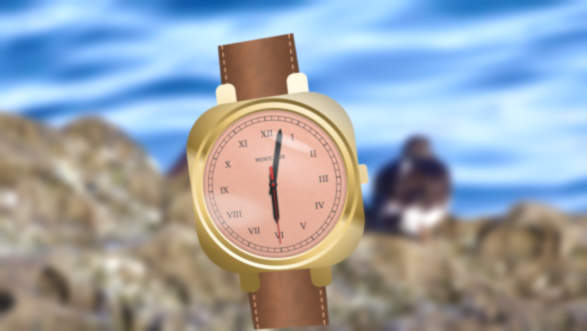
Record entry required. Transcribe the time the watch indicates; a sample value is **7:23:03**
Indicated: **6:02:30**
